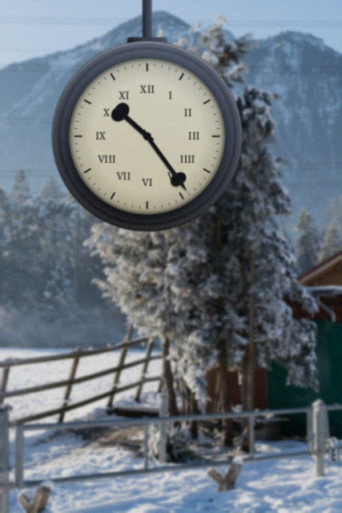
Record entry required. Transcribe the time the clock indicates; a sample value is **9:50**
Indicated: **10:24**
